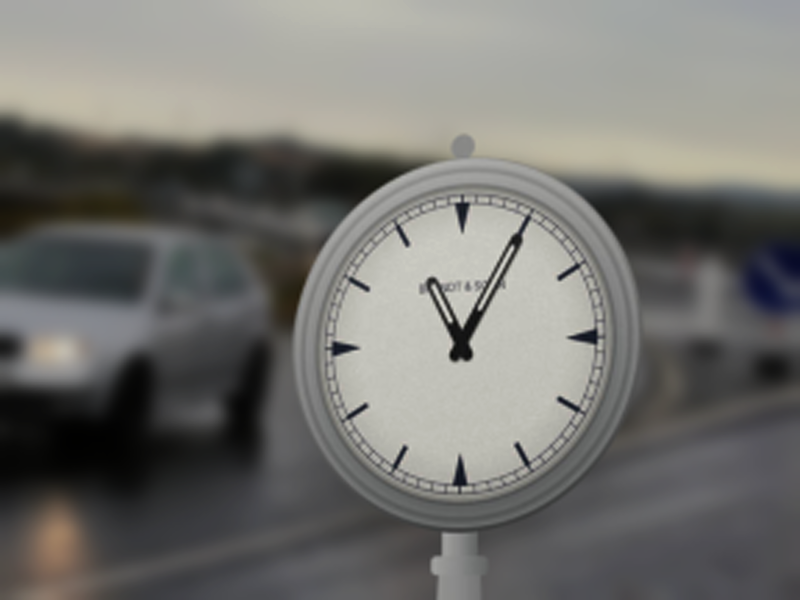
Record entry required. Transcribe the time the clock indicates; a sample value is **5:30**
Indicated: **11:05**
